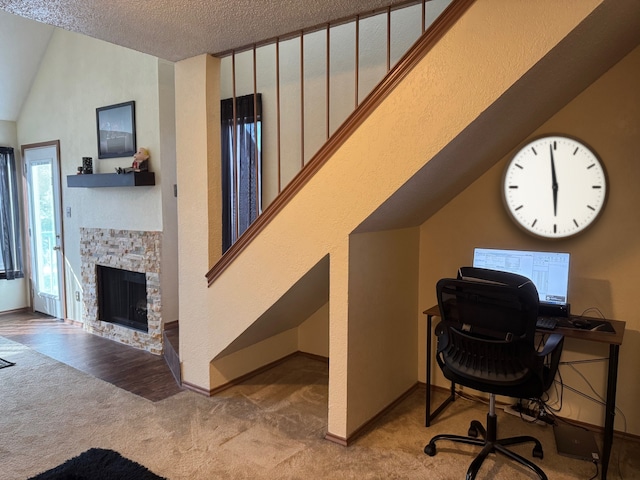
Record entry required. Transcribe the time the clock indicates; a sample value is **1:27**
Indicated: **5:59**
